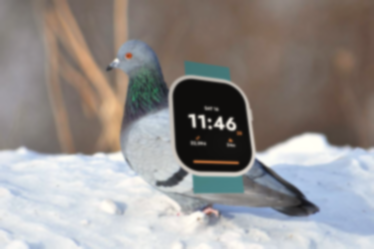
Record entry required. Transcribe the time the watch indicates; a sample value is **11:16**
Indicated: **11:46**
